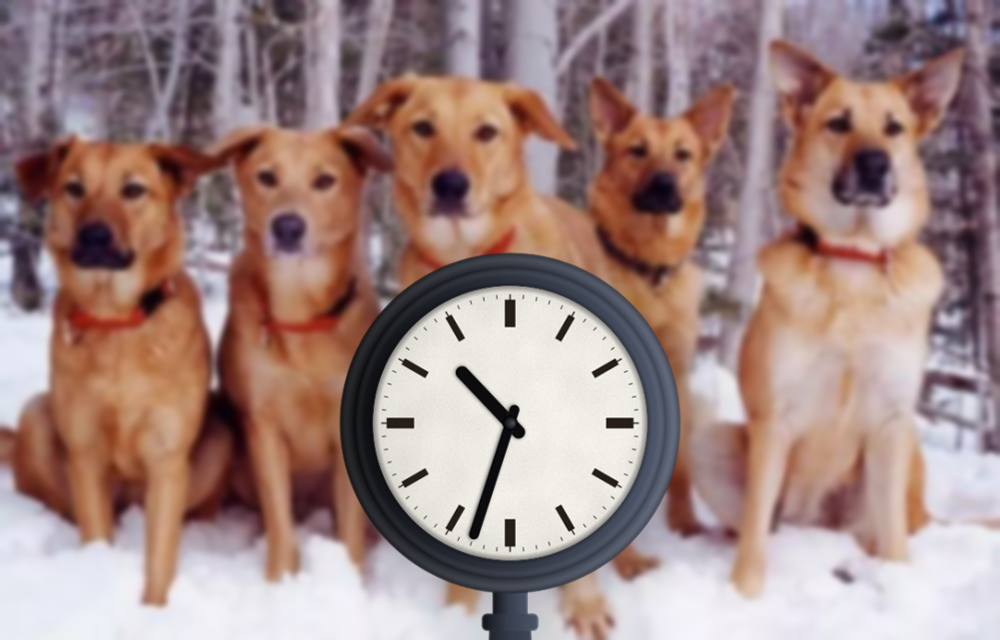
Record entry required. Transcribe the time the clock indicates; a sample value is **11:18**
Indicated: **10:33**
